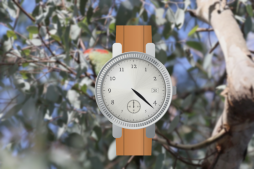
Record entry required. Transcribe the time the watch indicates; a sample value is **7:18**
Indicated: **4:22**
